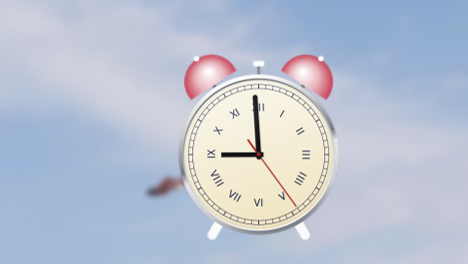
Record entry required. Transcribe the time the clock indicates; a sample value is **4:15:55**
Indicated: **8:59:24**
